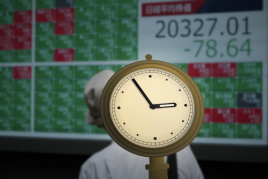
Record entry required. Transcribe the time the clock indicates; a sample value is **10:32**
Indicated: **2:55**
